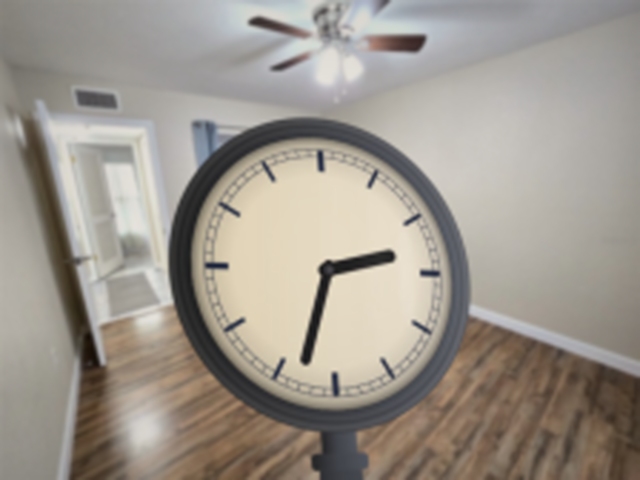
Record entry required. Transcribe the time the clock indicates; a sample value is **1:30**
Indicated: **2:33**
